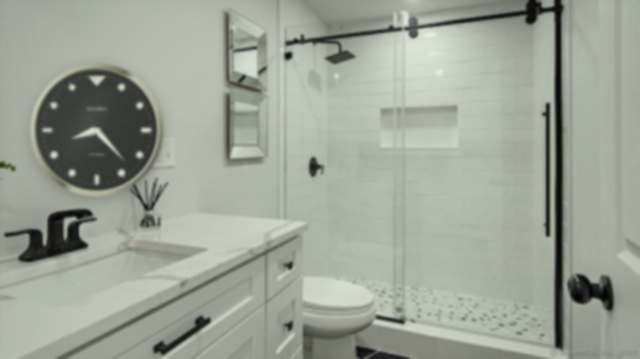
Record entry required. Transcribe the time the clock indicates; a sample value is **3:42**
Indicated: **8:23**
